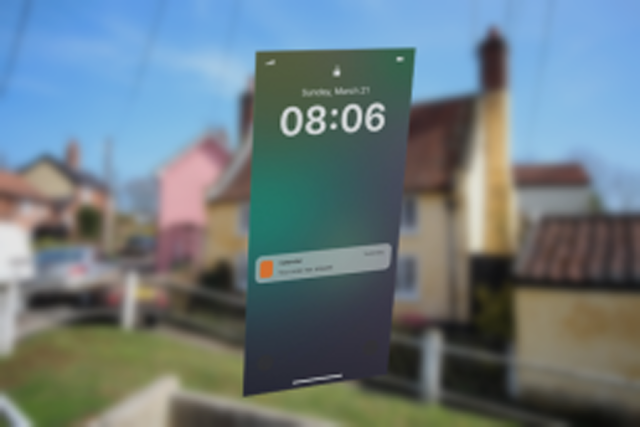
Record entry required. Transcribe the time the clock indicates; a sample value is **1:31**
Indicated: **8:06**
